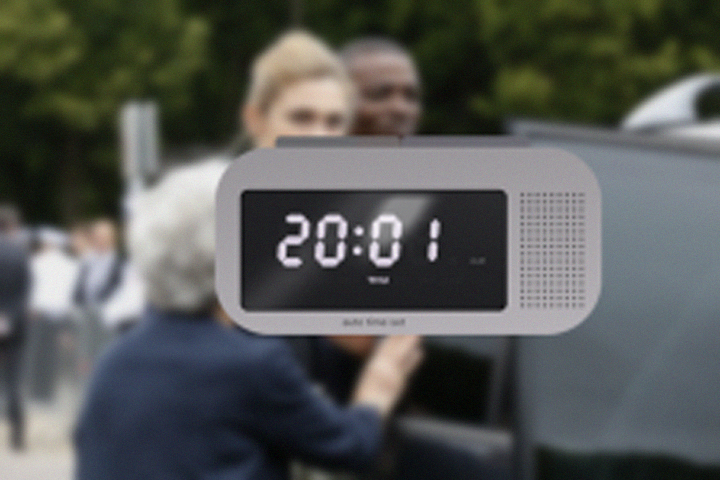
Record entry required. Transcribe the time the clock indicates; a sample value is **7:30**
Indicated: **20:01**
